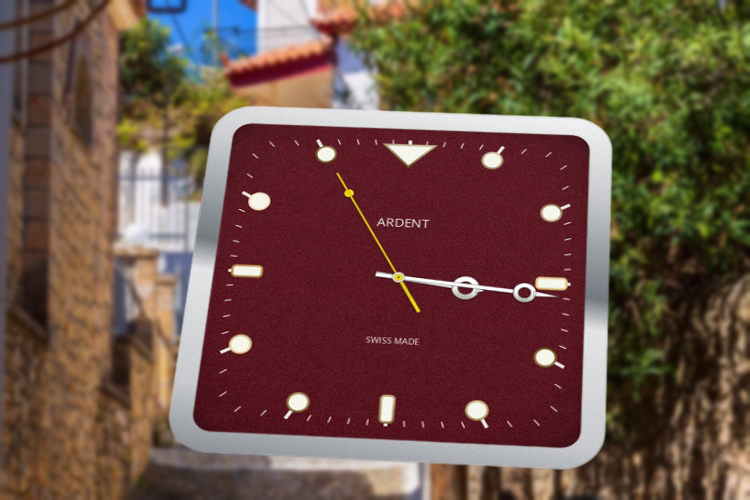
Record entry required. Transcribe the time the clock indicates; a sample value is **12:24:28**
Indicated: **3:15:55**
